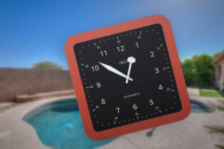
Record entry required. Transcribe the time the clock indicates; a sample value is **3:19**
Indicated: **12:52**
